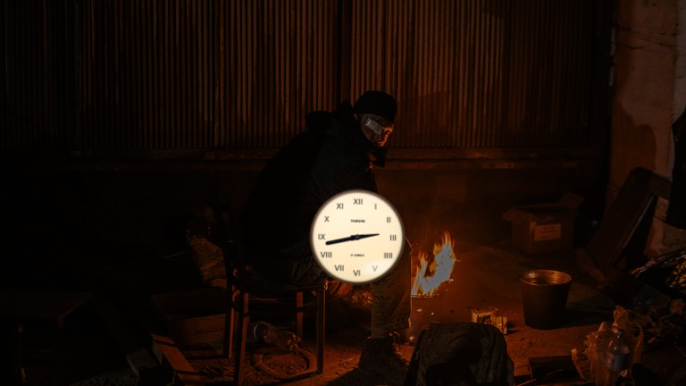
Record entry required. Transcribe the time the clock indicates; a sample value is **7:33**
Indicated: **2:43**
